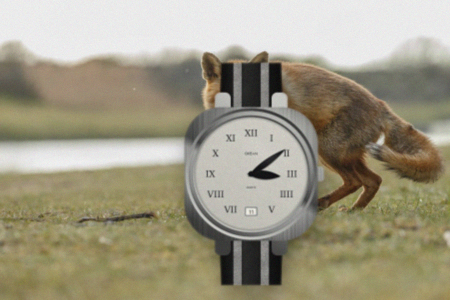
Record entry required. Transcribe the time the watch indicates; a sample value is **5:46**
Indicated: **3:09**
